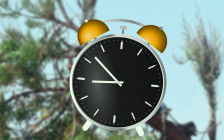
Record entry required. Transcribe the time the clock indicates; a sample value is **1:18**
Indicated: **8:52**
